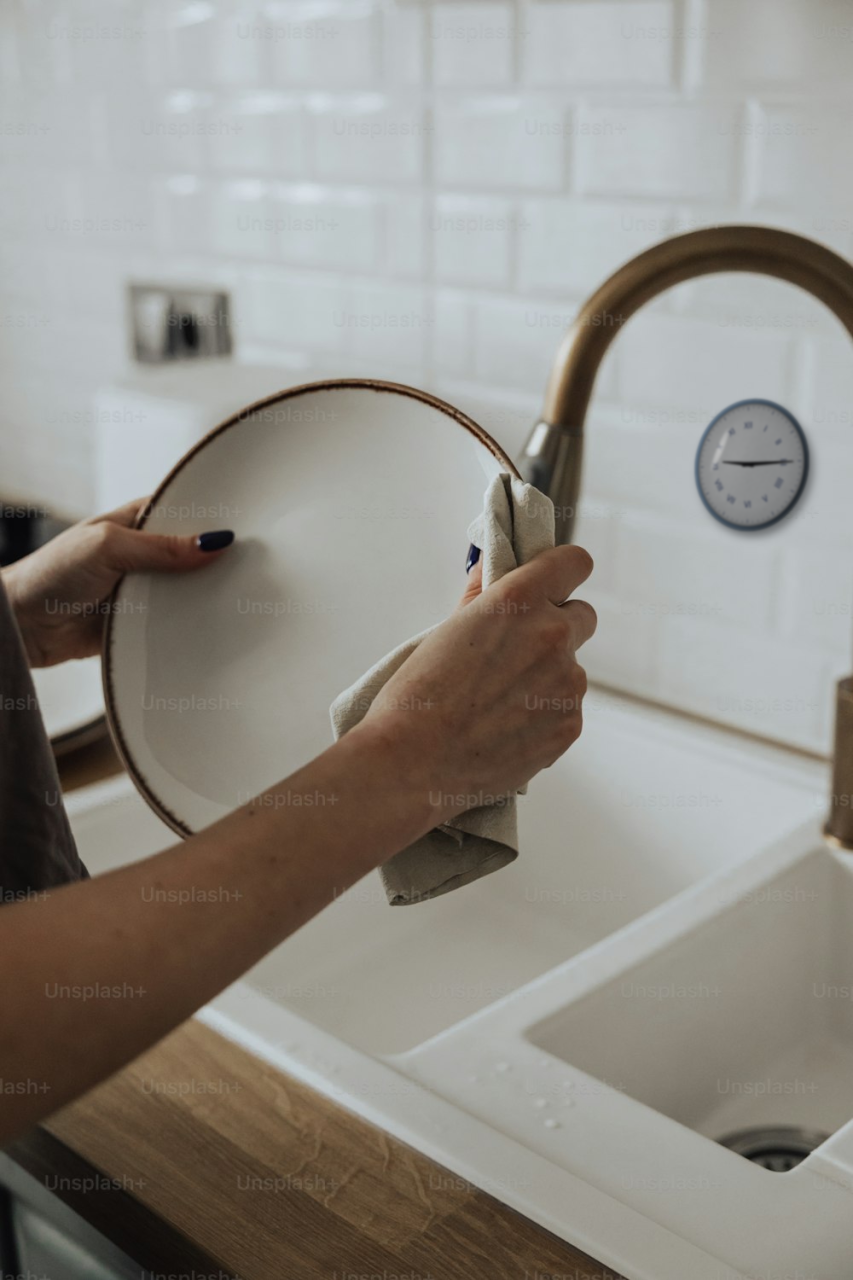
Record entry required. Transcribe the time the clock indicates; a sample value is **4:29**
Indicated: **9:15**
